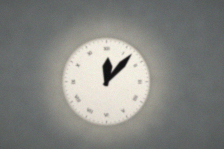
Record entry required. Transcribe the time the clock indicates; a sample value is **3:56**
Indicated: **12:07**
